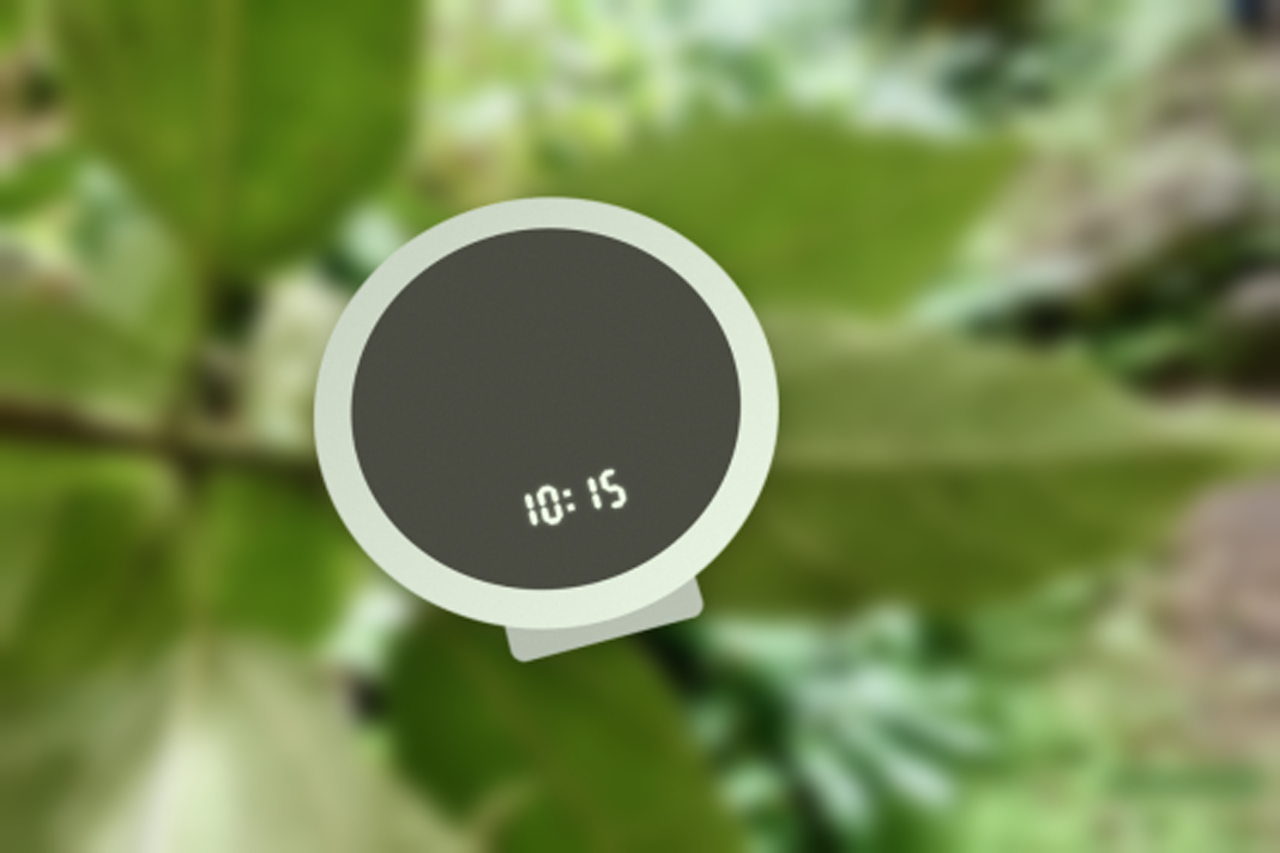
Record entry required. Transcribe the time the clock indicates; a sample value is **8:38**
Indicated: **10:15**
